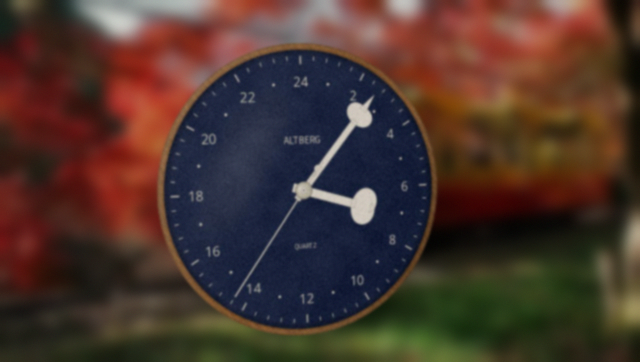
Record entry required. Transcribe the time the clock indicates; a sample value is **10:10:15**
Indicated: **7:06:36**
